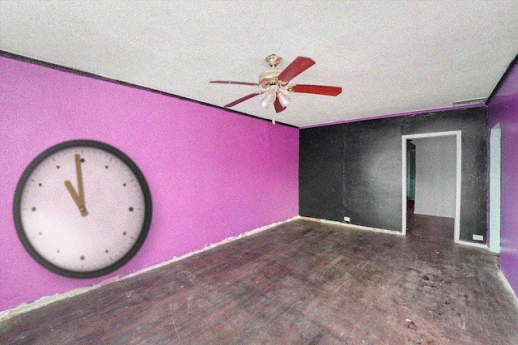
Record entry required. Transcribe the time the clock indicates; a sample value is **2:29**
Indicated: **10:59**
